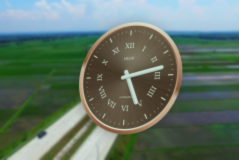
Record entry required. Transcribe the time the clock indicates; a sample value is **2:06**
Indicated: **5:13**
